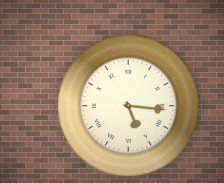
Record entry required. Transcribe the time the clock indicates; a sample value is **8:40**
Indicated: **5:16**
